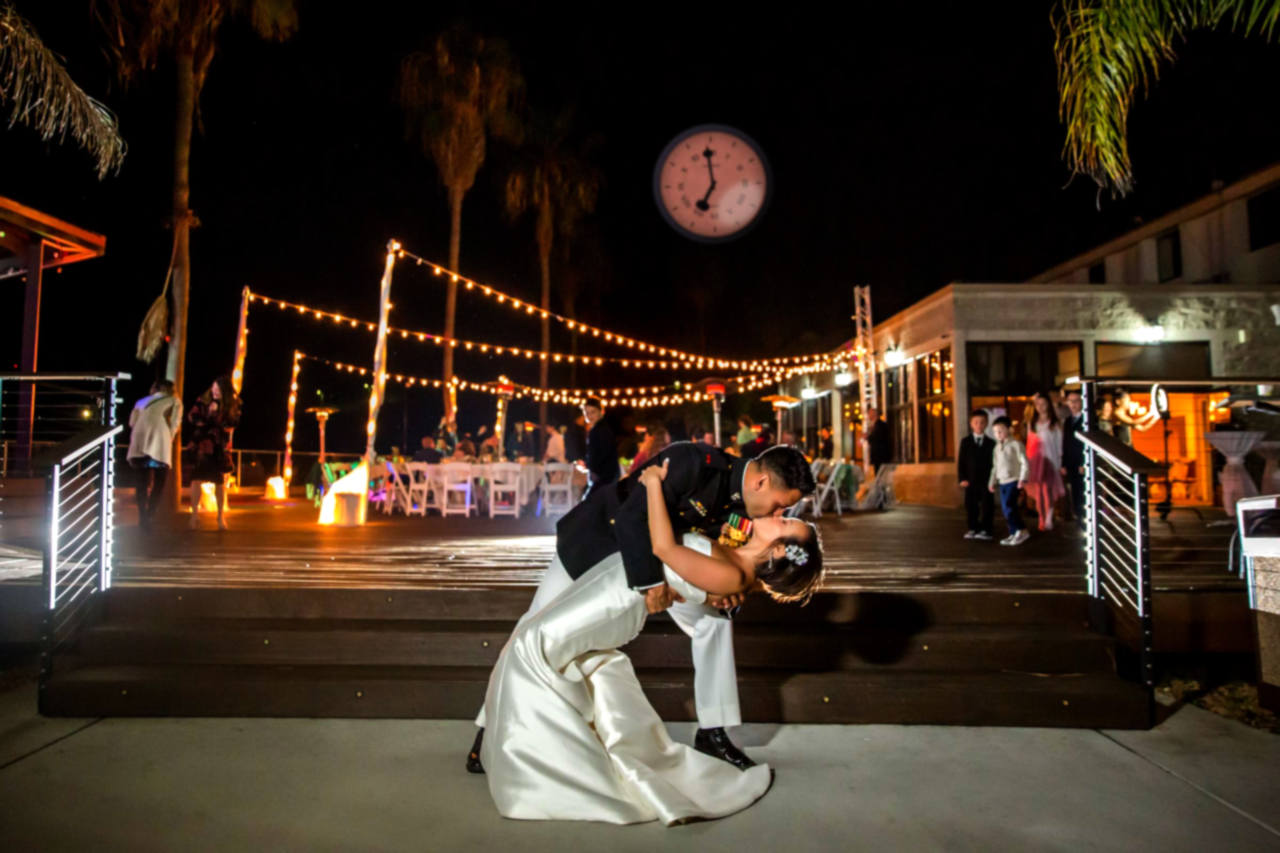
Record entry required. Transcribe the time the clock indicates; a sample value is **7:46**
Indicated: **6:59**
